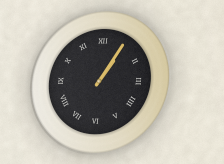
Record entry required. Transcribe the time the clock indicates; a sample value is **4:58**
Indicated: **1:05**
